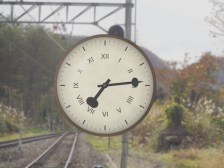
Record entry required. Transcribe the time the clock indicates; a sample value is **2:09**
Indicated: **7:14**
